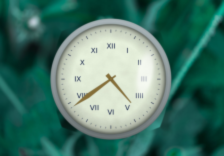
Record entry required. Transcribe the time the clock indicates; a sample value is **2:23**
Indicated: **4:39**
